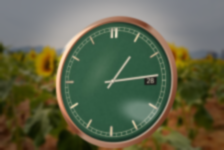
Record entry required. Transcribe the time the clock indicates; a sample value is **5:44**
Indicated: **1:14**
